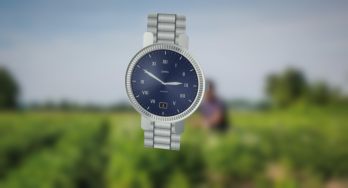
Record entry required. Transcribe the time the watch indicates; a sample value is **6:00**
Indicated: **2:50**
